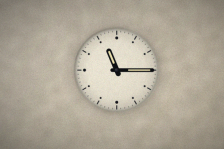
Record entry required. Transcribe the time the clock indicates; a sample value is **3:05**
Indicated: **11:15**
